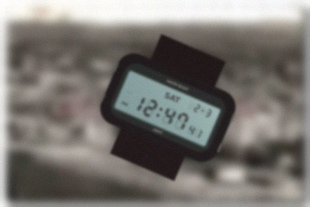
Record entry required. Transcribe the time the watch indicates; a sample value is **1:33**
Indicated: **12:47**
